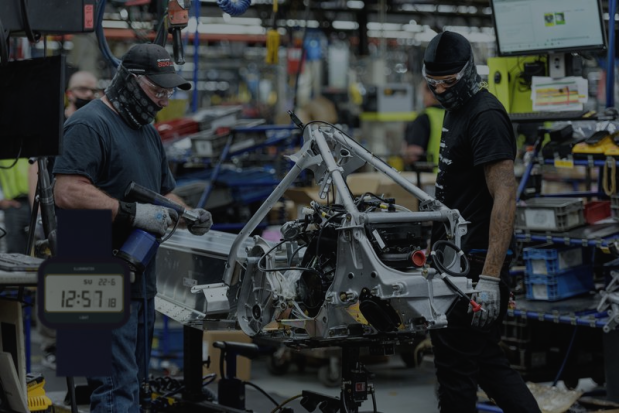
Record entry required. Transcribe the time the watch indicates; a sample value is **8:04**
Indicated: **12:57**
